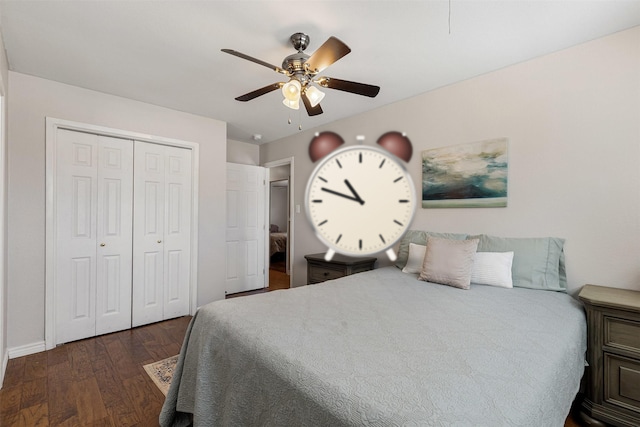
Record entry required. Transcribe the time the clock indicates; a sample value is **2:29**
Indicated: **10:48**
